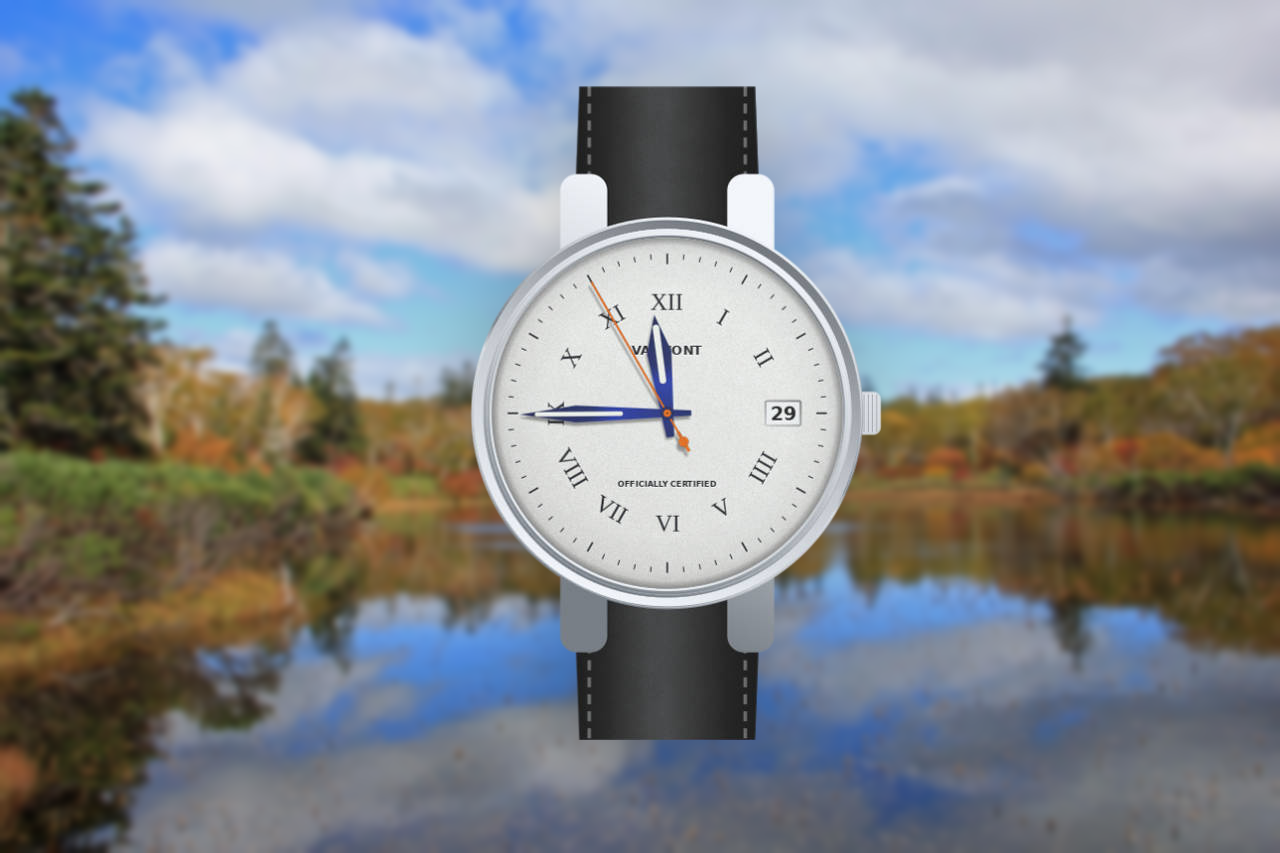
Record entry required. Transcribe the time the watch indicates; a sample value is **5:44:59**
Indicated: **11:44:55**
